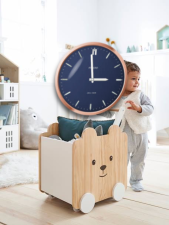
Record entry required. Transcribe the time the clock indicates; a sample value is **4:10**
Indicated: **2:59**
